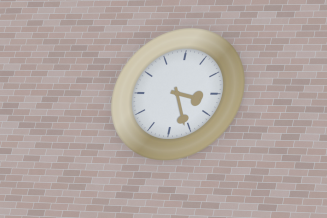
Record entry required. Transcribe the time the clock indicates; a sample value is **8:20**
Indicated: **3:26**
